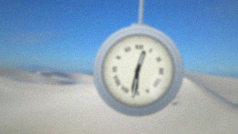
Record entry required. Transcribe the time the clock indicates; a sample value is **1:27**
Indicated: **12:31**
